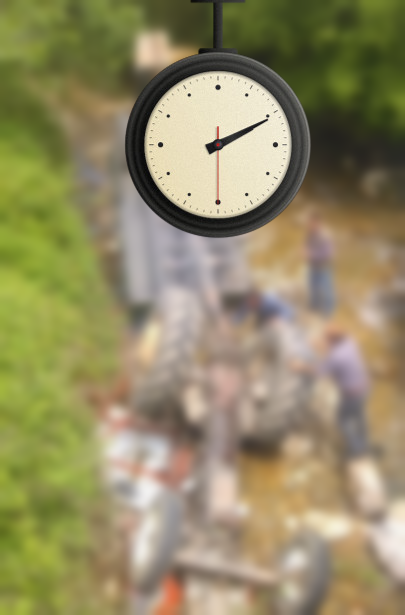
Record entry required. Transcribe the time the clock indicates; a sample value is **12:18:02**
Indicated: **2:10:30**
